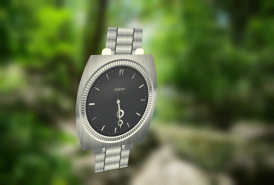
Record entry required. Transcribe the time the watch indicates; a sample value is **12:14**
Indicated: **5:28**
